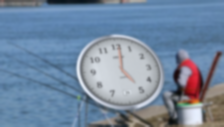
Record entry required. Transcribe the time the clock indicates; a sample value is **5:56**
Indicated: **5:01**
